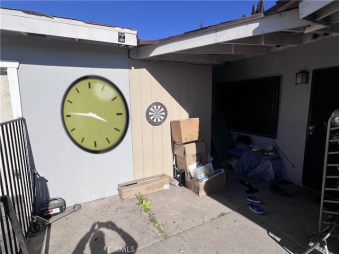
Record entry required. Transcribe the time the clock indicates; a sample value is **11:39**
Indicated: **3:46**
